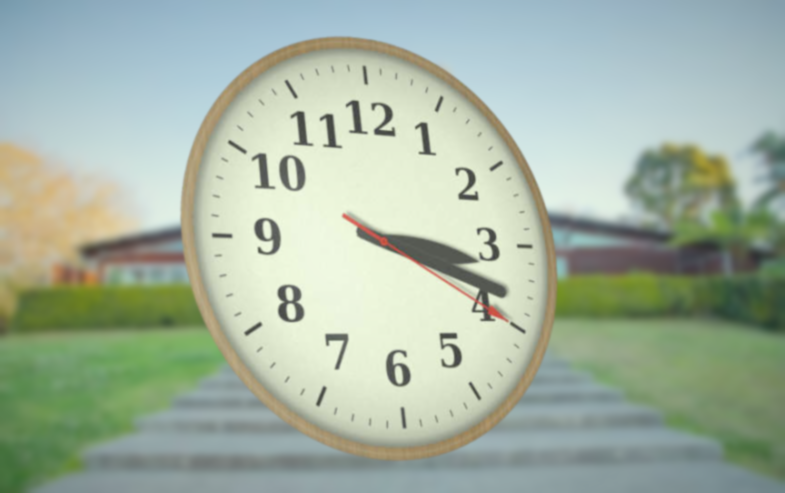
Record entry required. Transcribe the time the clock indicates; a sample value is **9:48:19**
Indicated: **3:18:20**
